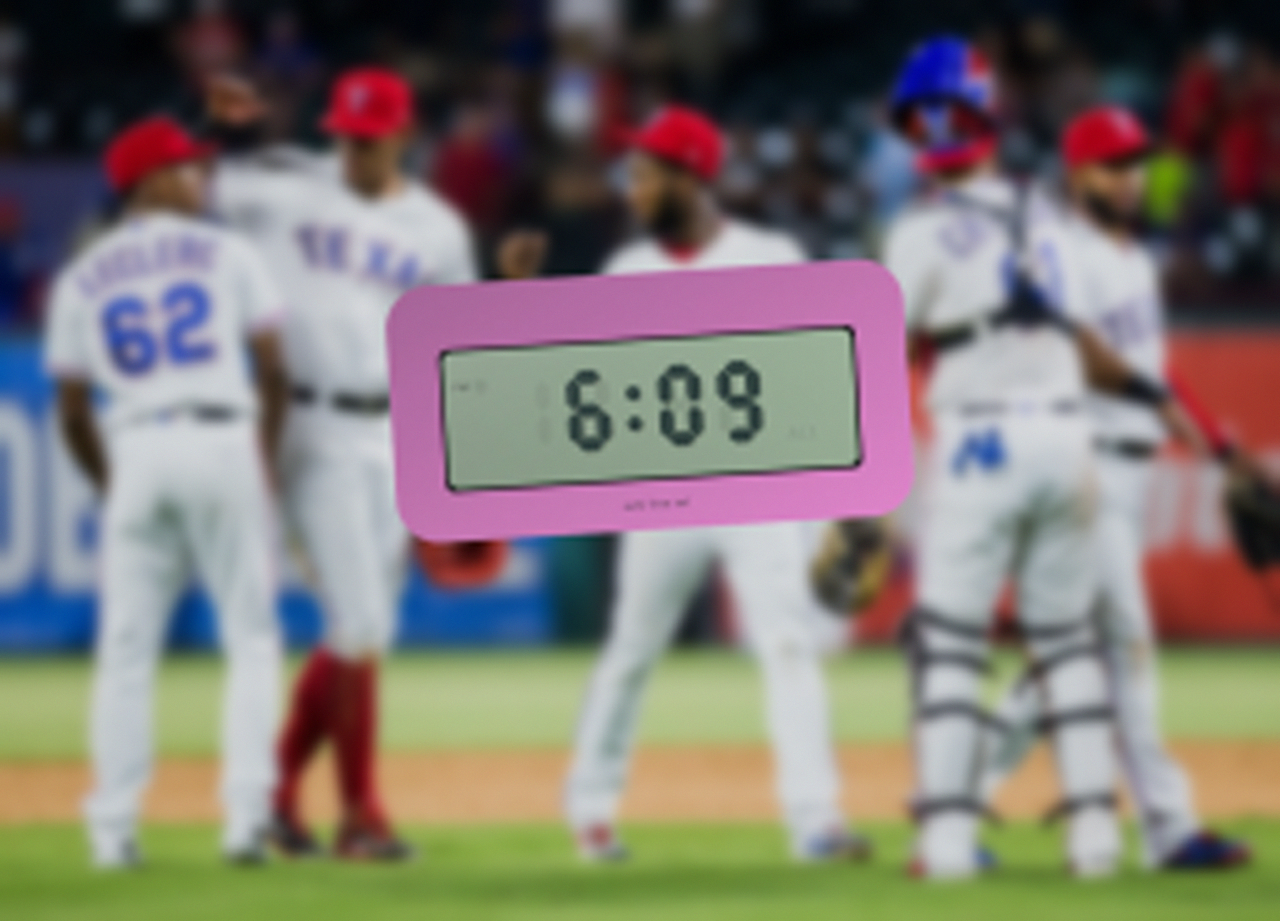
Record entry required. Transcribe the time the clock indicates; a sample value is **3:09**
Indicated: **6:09**
